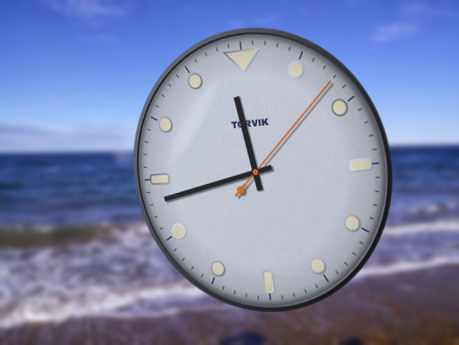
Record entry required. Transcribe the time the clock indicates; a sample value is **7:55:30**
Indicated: **11:43:08**
